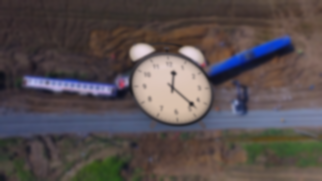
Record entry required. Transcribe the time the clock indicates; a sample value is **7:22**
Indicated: **12:23**
